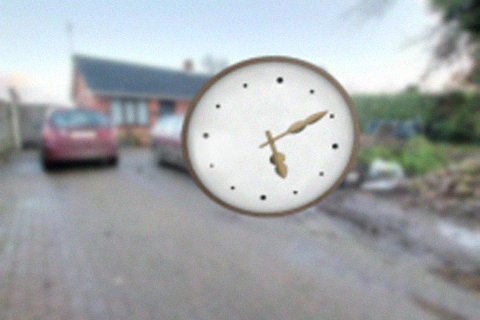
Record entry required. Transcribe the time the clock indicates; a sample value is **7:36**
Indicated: **5:09**
